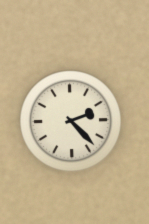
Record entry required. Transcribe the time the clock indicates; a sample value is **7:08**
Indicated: **2:23**
